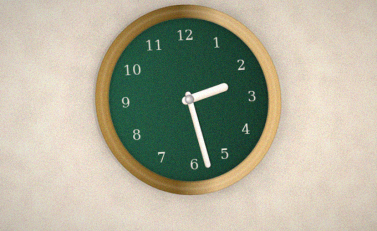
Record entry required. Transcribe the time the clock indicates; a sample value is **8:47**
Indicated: **2:28**
